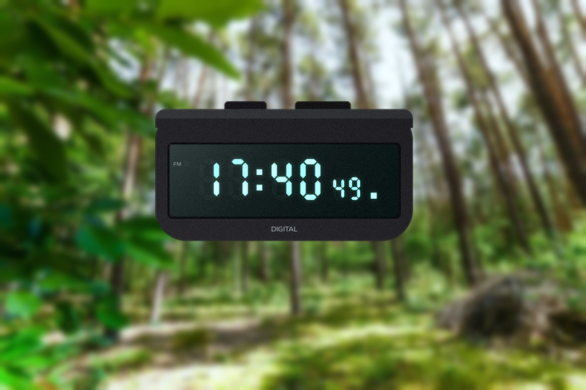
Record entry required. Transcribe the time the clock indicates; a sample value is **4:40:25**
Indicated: **17:40:49**
